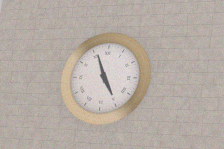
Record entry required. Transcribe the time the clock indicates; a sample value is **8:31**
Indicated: **4:56**
